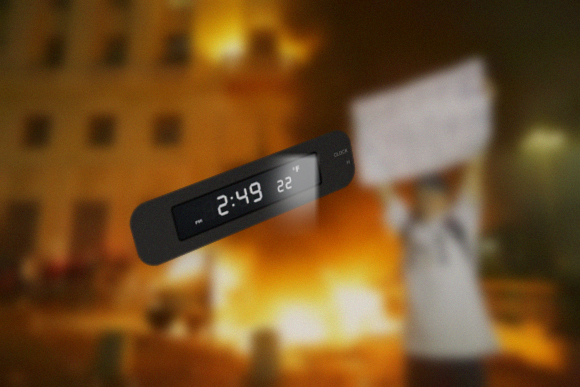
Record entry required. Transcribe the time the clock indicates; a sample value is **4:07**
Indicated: **2:49**
